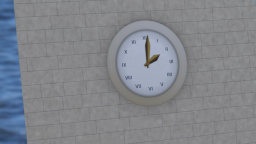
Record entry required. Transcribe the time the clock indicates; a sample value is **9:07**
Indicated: **2:01**
